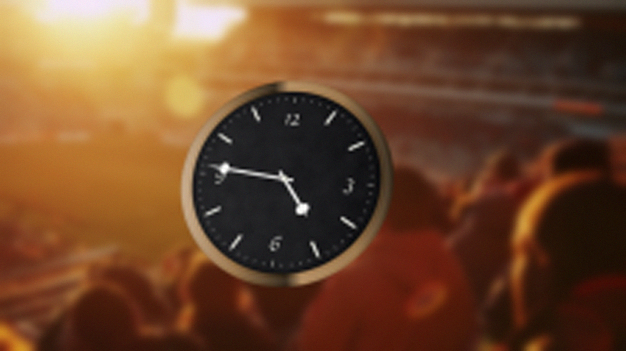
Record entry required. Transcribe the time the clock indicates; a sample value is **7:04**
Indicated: **4:46**
